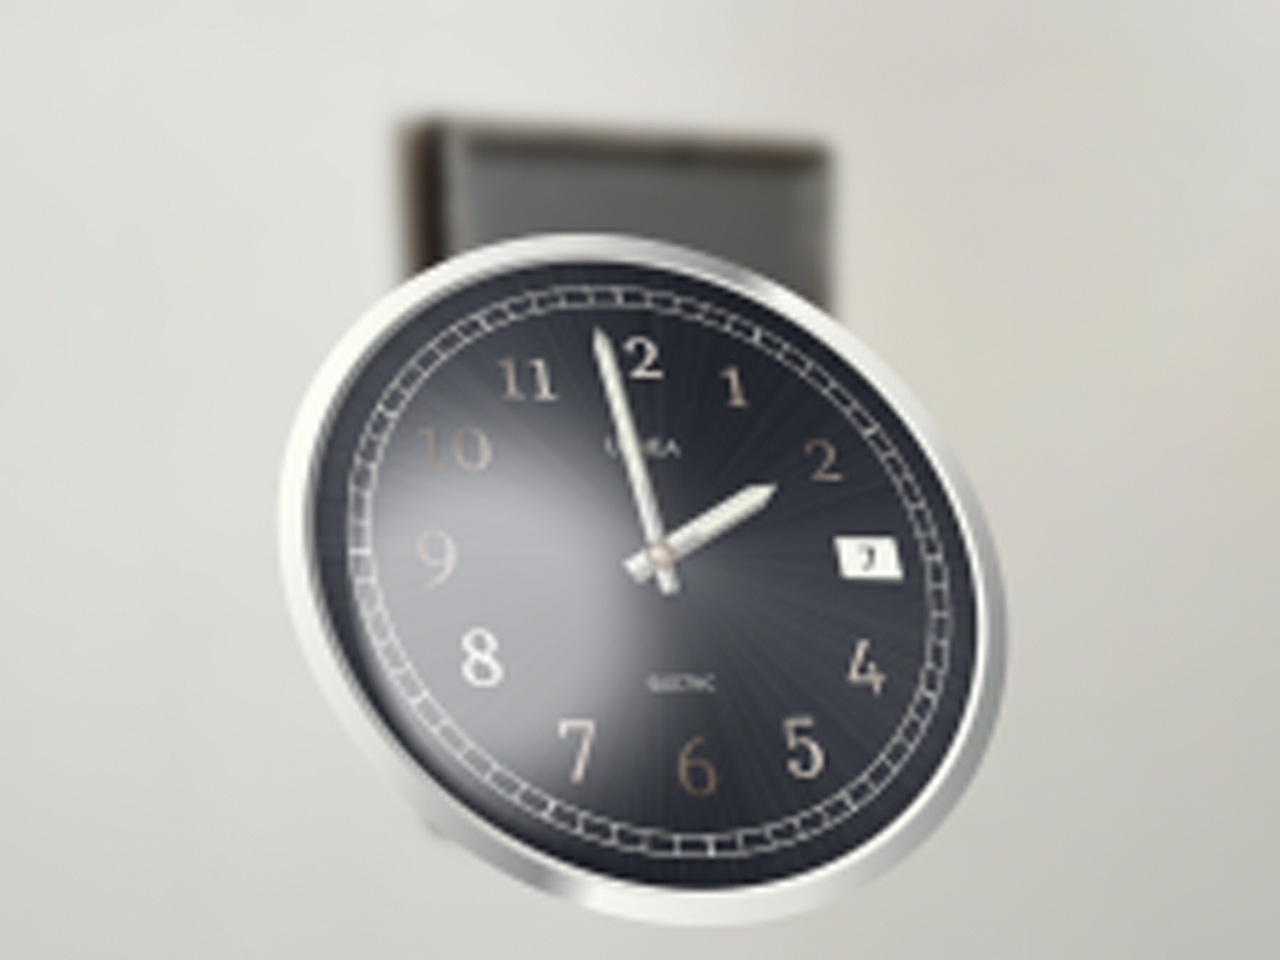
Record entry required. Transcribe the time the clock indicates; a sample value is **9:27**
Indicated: **1:59**
